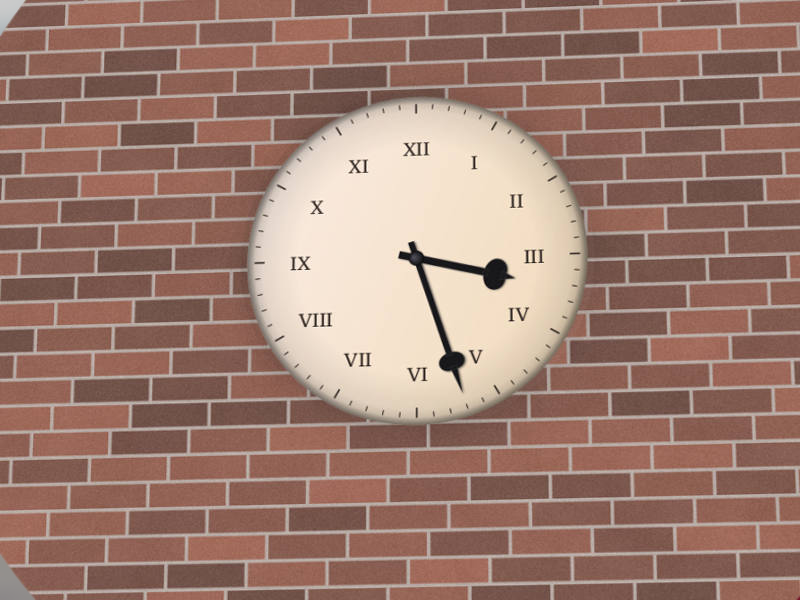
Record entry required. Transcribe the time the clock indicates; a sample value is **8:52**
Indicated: **3:27**
